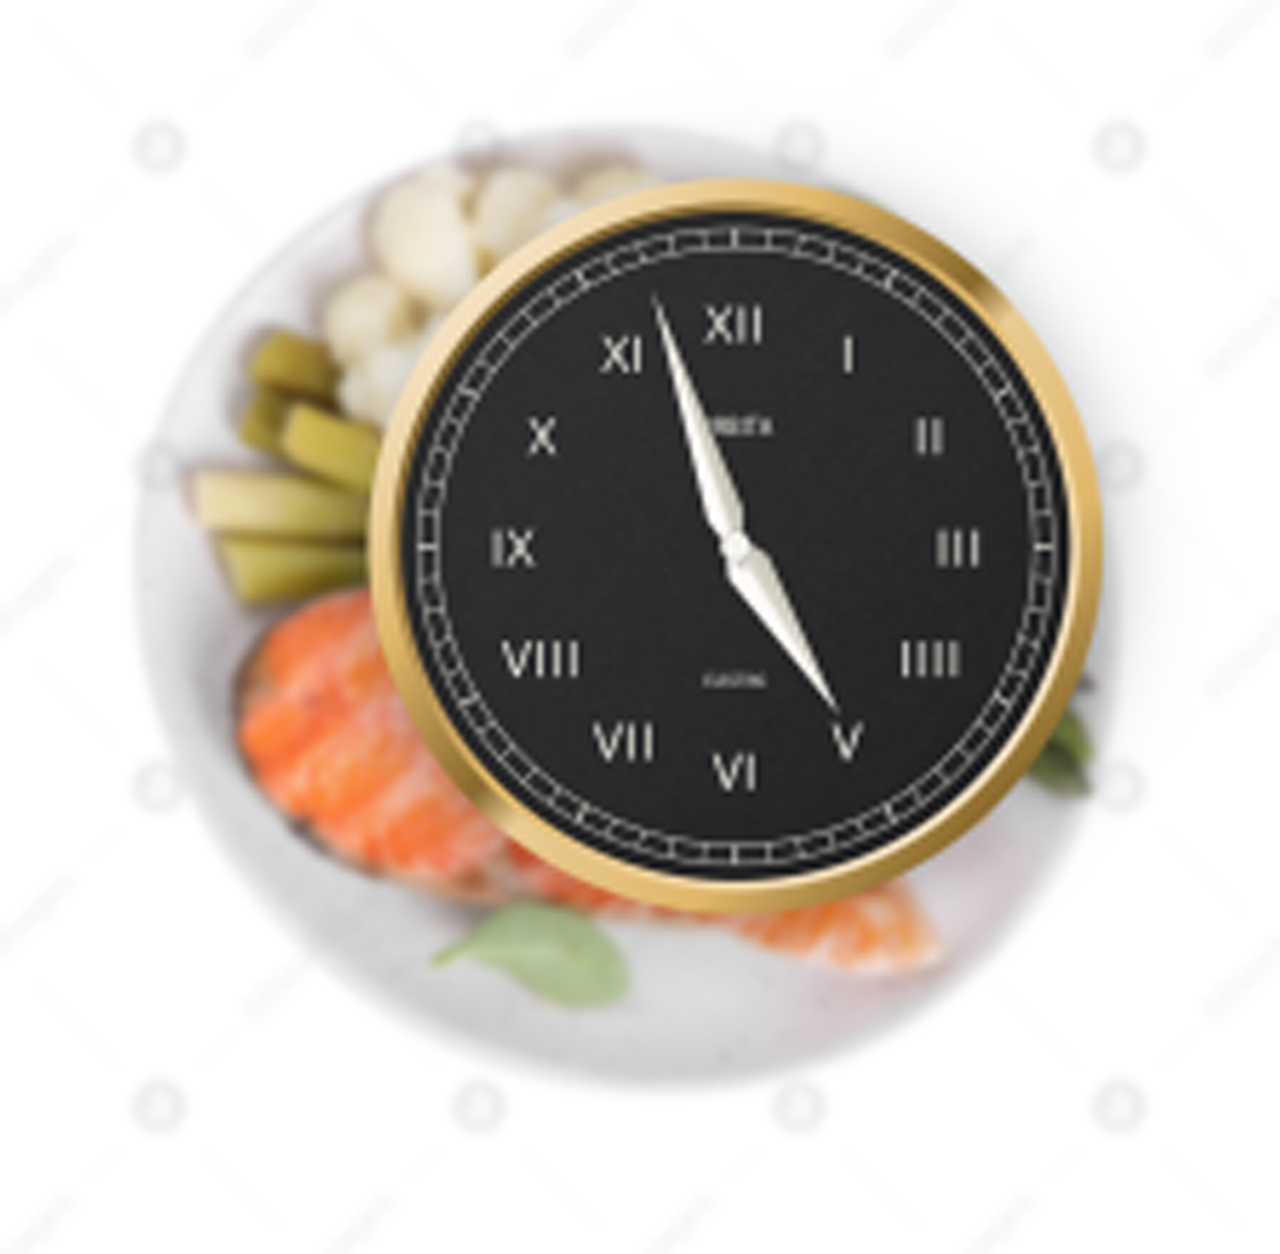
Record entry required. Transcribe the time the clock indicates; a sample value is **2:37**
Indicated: **4:57**
